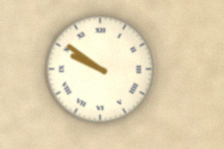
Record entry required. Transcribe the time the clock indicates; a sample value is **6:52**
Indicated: **9:51**
